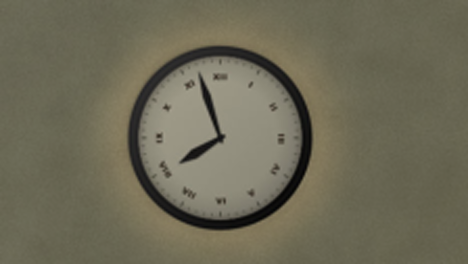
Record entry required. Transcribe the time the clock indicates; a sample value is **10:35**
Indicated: **7:57**
